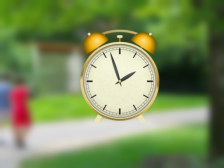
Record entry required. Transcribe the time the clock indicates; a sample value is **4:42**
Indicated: **1:57**
